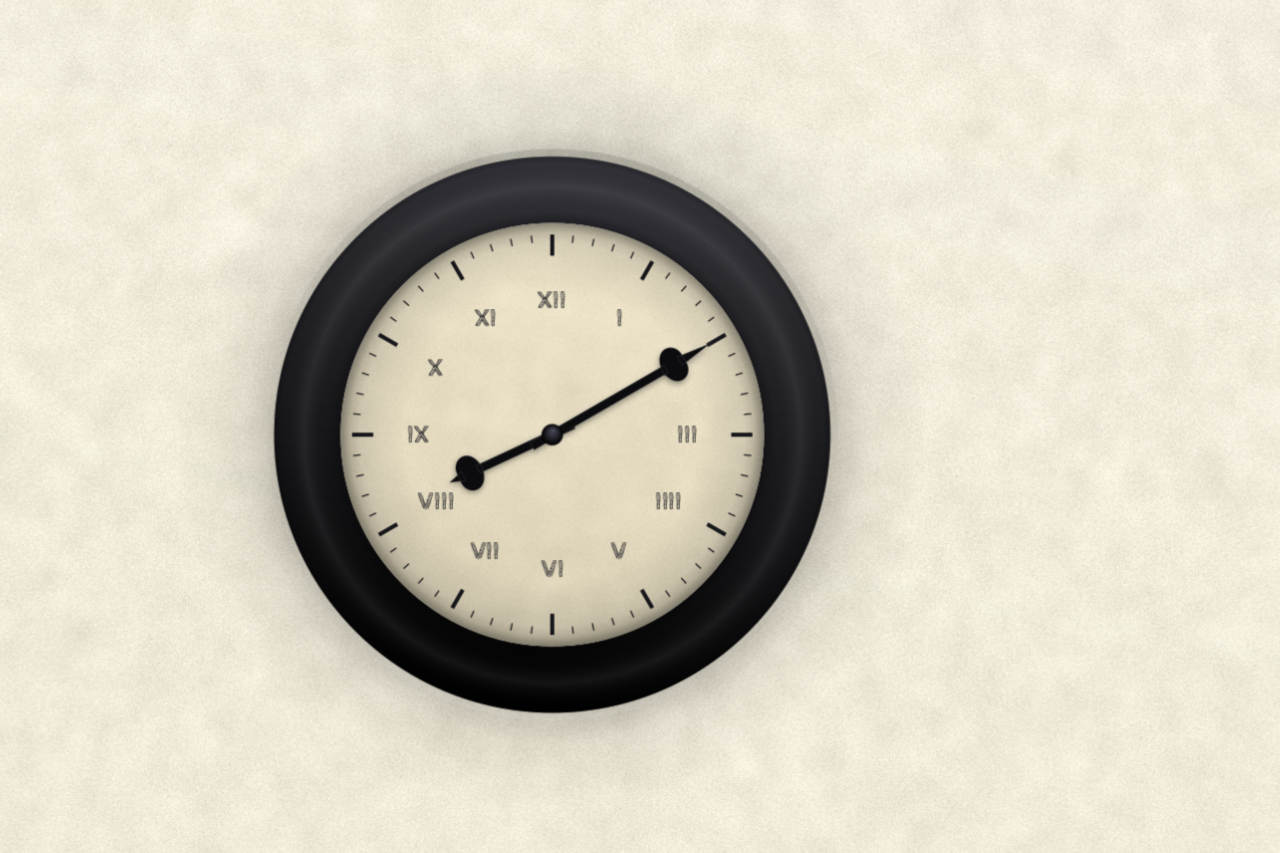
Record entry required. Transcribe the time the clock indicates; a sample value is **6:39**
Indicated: **8:10**
